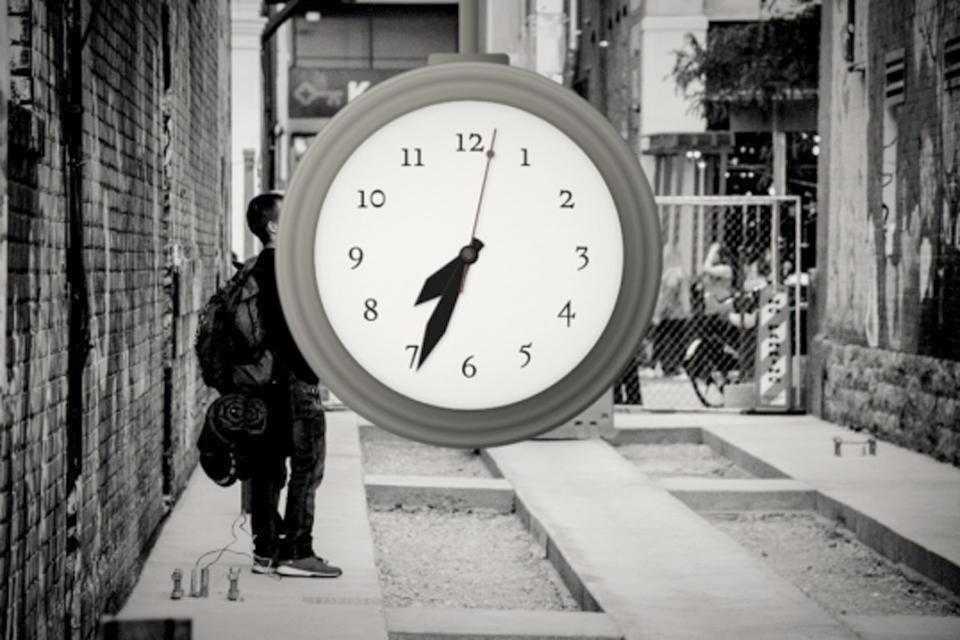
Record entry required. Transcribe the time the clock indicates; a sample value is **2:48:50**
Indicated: **7:34:02**
